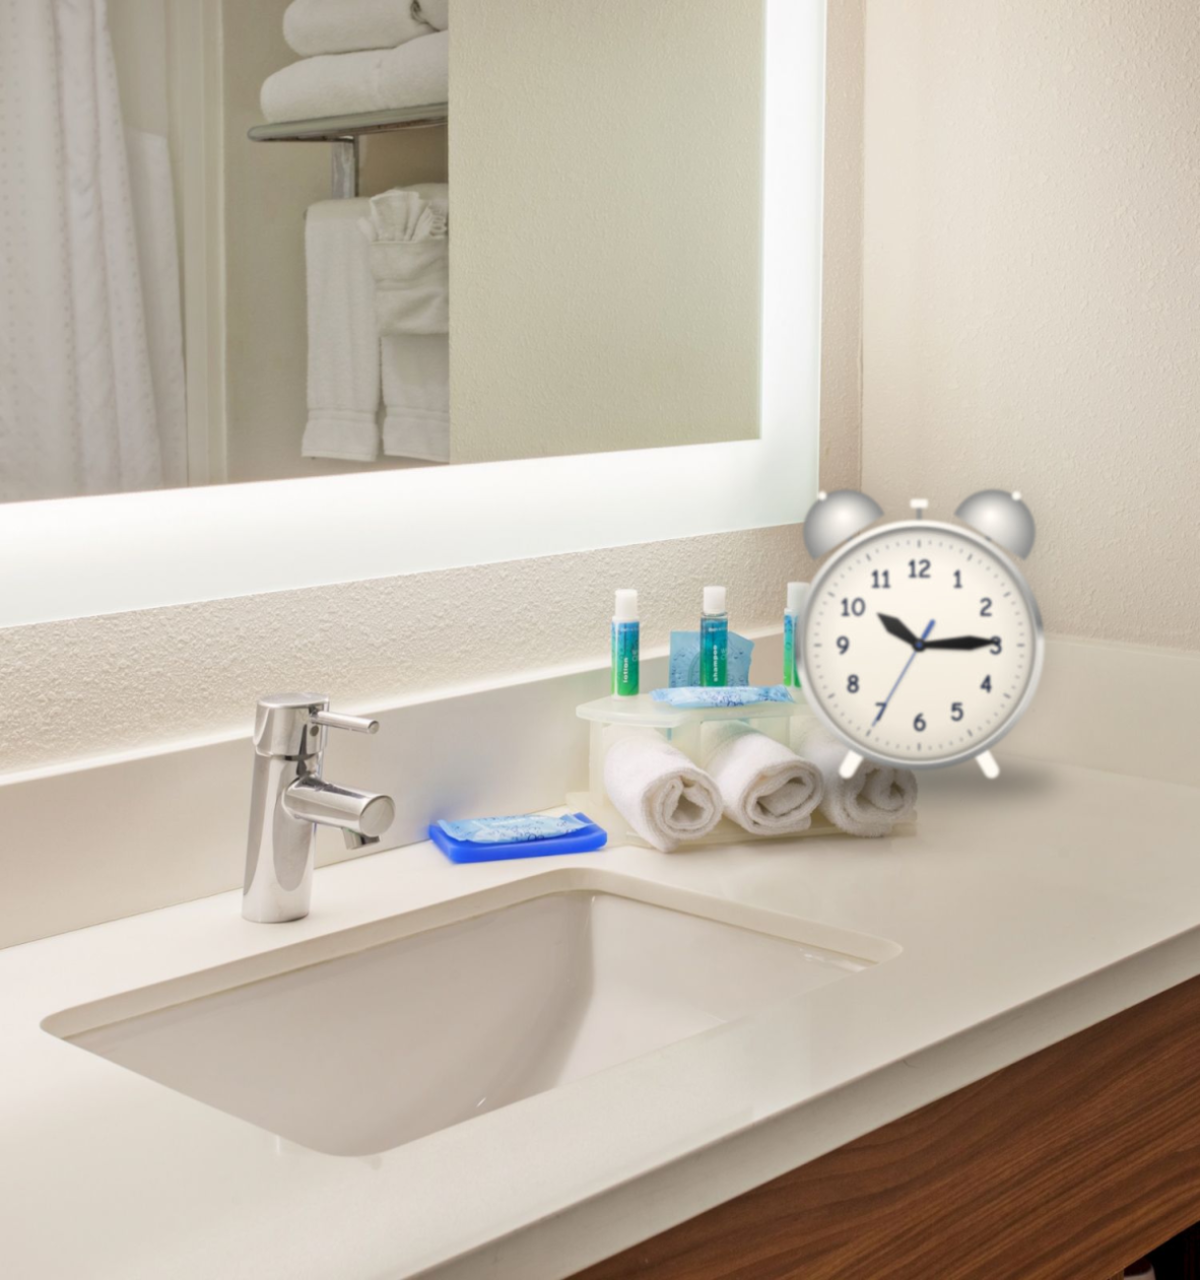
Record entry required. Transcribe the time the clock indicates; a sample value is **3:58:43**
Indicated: **10:14:35**
